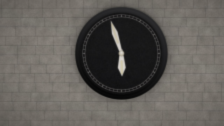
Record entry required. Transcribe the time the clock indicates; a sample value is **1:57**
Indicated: **5:57**
